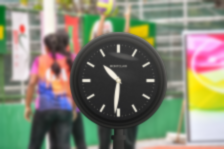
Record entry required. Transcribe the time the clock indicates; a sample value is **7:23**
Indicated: **10:31**
